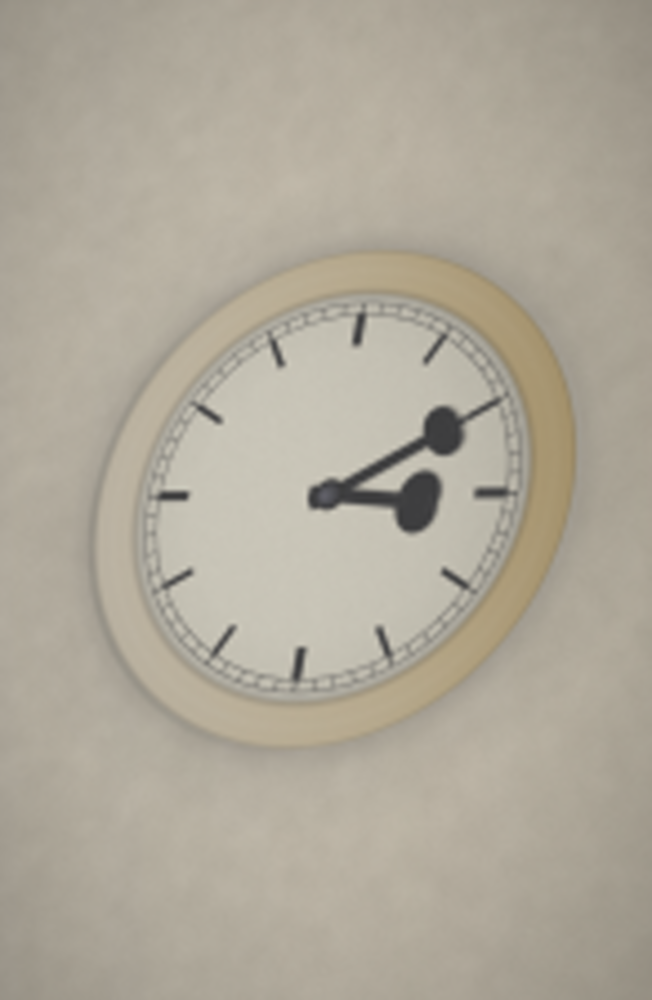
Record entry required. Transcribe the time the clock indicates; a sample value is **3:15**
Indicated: **3:10**
